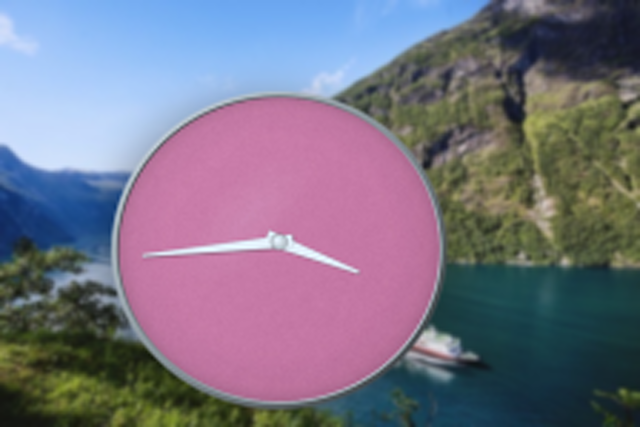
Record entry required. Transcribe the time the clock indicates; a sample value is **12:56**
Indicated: **3:44**
